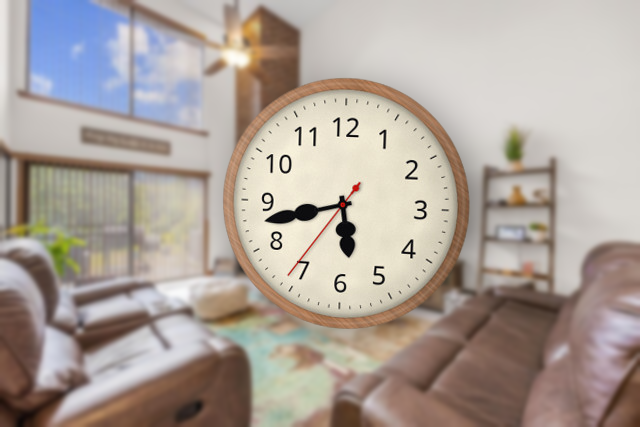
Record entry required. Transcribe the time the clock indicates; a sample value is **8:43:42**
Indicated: **5:42:36**
